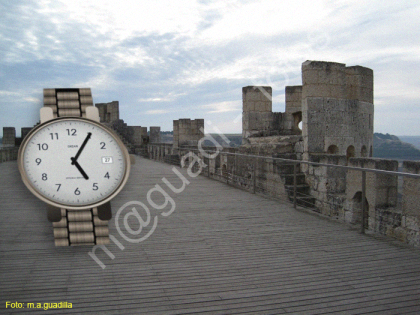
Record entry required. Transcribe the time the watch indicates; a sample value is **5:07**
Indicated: **5:05**
